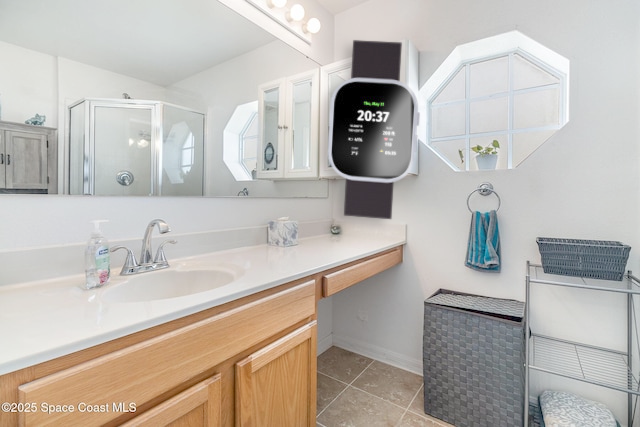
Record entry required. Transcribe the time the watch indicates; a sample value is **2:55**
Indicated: **20:37**
